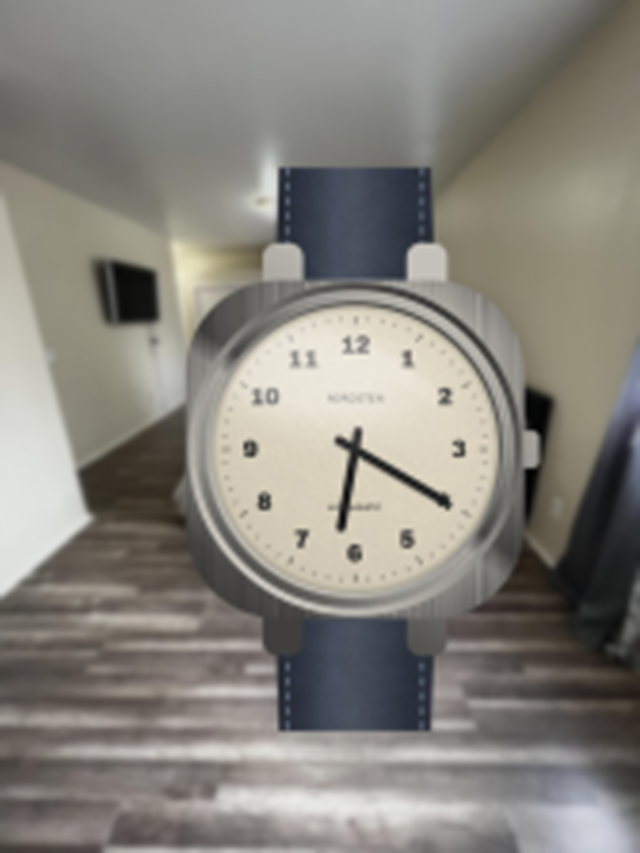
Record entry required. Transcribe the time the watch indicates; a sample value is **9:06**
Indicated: **6:20**
